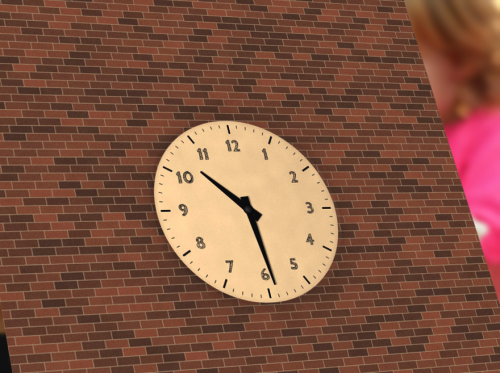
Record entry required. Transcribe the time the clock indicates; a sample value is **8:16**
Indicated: **10:29**
